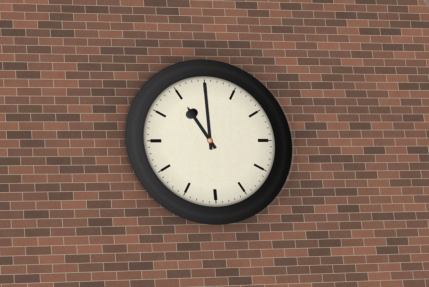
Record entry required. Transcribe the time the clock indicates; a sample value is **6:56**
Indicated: **11:00**
